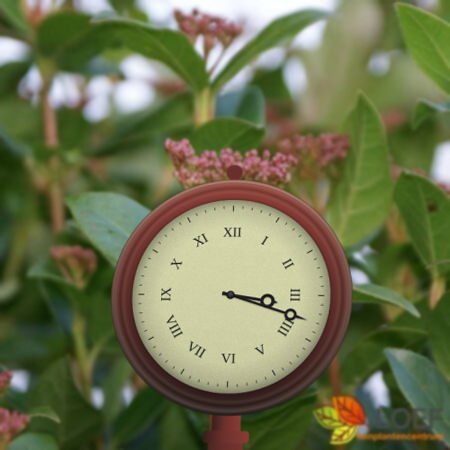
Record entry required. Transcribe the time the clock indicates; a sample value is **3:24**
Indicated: **3:18**
